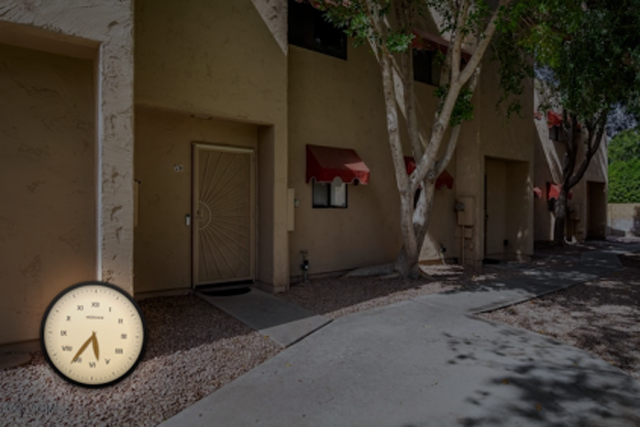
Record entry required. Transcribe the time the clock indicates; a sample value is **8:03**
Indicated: **5:36**
